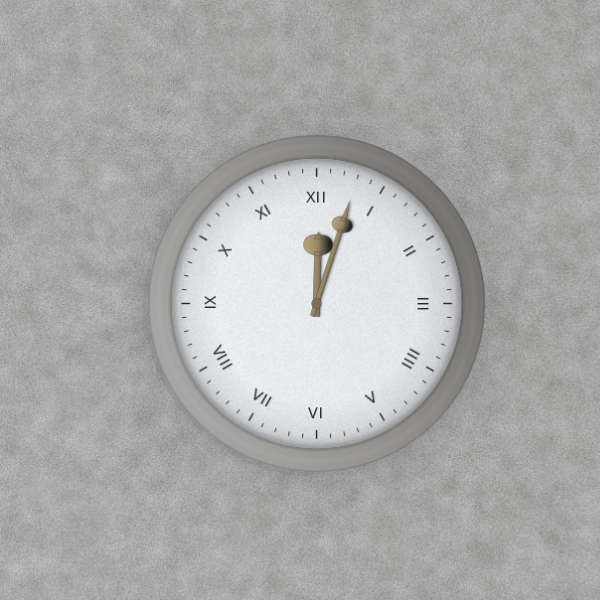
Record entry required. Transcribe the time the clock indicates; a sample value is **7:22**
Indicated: **12:03**
